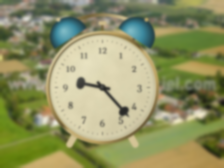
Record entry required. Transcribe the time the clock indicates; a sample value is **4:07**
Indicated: **9:23**
